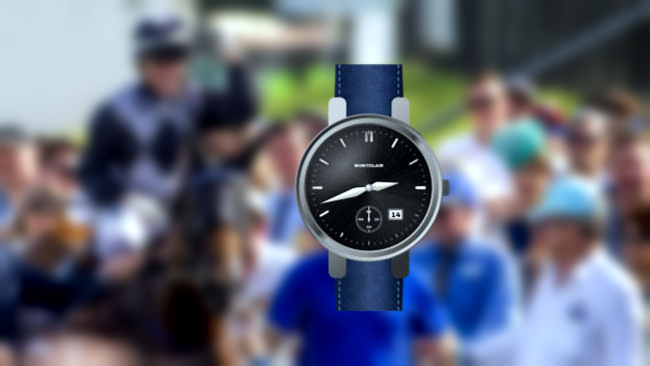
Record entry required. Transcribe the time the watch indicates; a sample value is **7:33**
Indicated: **2:42**
